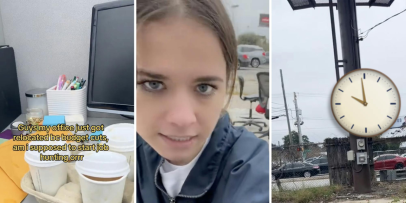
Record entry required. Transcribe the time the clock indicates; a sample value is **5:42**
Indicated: **9:59**
